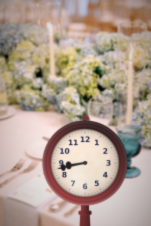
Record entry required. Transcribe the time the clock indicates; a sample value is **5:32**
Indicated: **8:43**
